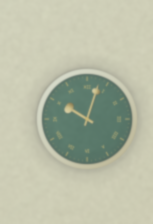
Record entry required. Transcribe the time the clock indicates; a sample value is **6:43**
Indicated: **10:03**
